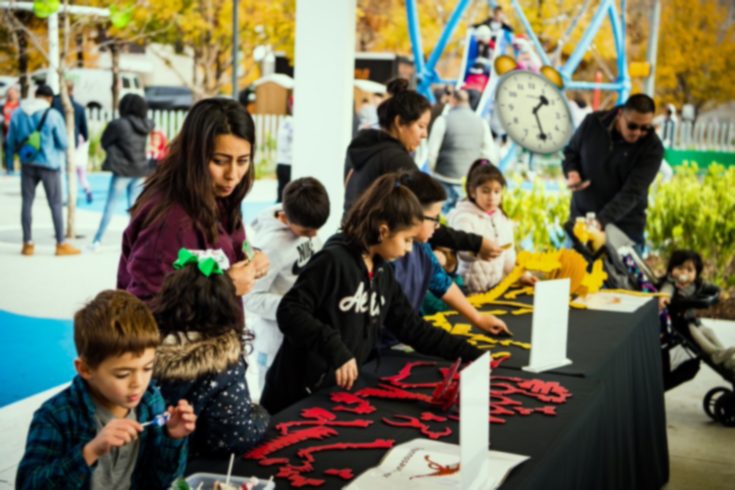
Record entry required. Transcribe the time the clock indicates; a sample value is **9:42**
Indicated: **1:28**
